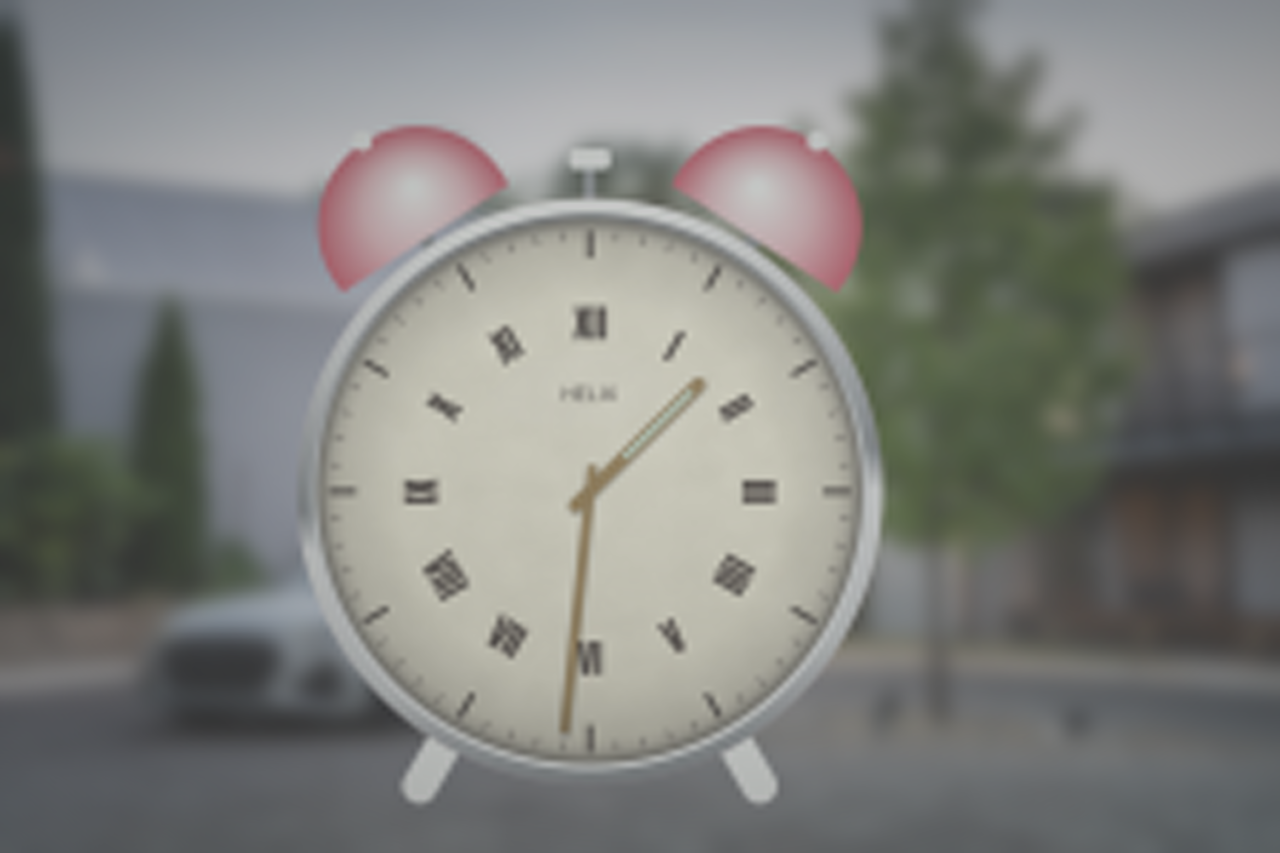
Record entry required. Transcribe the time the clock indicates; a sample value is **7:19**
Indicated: **1:31**
